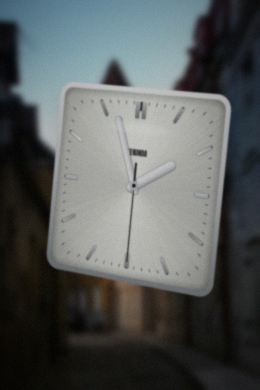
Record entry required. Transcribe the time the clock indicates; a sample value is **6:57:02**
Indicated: **1:56:30**
